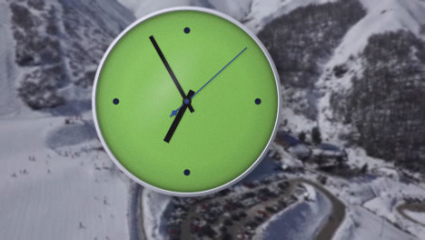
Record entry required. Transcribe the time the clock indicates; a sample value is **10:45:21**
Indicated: **6:55:08**
